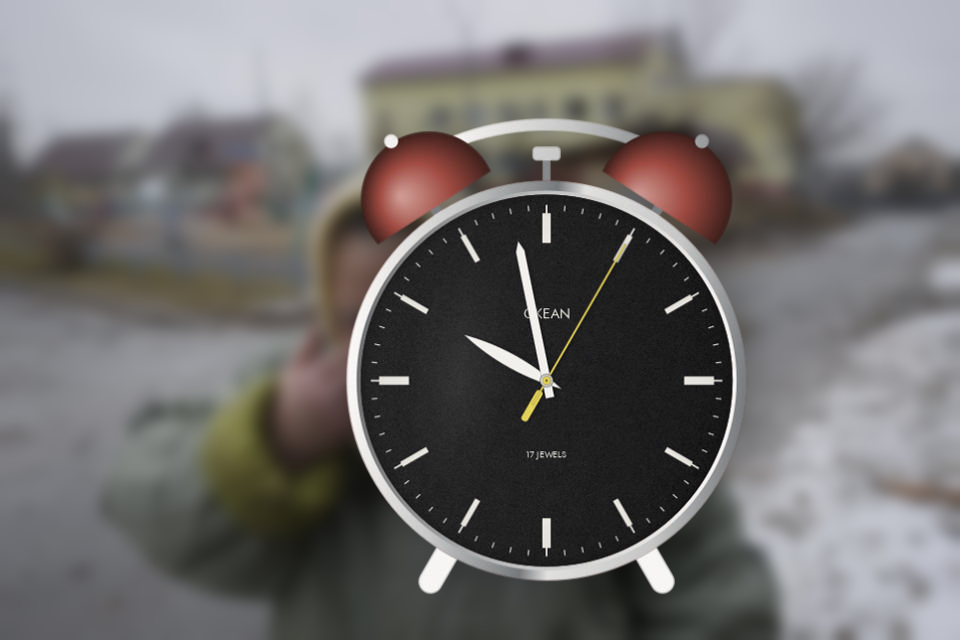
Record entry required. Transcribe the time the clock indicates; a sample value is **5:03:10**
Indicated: **9:58:05**
